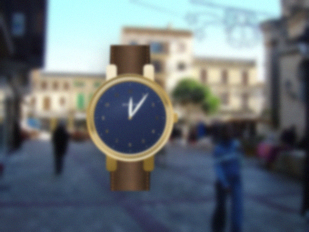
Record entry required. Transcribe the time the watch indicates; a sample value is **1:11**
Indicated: **12:06**
